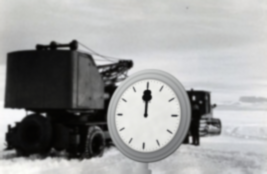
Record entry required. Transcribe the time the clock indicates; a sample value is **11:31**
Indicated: **12:00**
